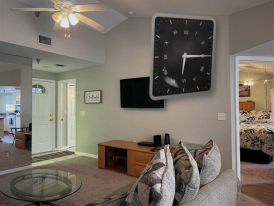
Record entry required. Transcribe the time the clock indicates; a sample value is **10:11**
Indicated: **6:15**
